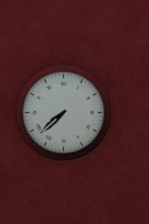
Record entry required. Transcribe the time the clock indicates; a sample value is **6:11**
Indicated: **7:38**
